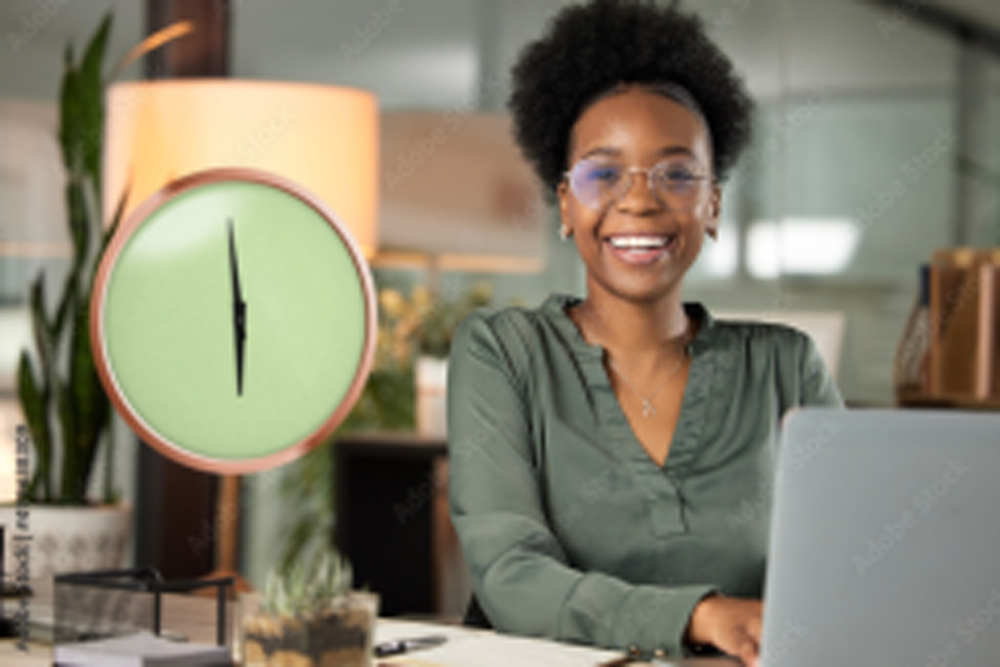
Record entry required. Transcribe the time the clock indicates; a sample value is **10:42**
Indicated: **5:59**
